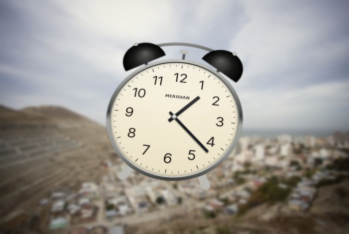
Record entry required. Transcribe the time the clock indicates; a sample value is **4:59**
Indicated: **1:22**
